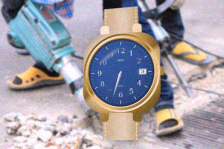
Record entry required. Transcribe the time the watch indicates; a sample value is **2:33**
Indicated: **6:33**
